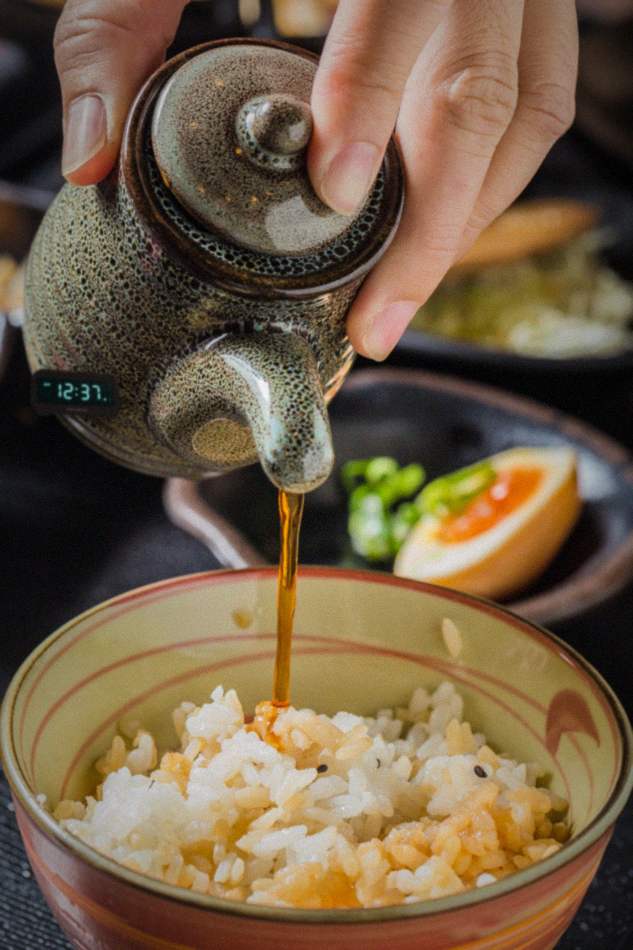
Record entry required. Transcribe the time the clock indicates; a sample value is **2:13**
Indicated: **12:37**
